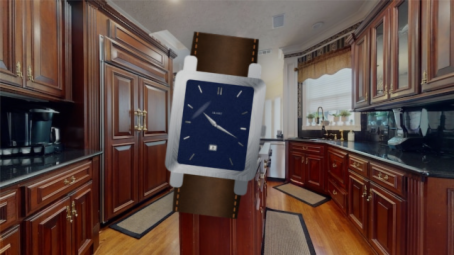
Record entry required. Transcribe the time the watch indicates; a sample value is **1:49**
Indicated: **10:19**
